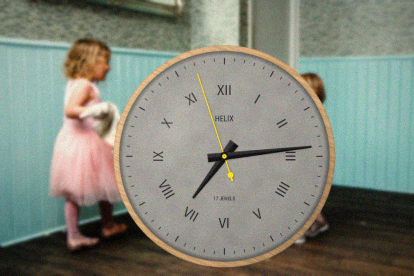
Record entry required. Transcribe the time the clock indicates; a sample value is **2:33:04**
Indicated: **7:13:57**
